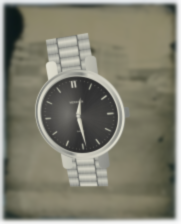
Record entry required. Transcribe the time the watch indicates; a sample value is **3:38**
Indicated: **12:29**
